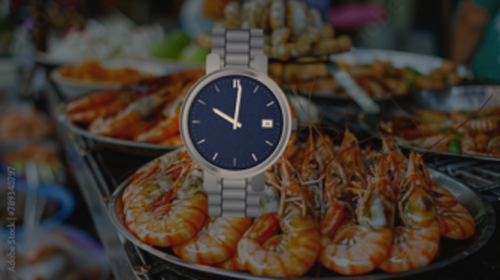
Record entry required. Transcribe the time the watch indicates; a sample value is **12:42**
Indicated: **10:01**
